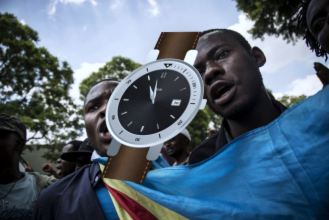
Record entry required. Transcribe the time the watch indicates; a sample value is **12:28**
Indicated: **10:58**
